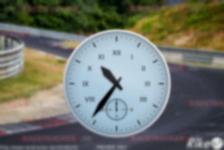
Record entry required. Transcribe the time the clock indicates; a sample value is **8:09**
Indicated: **10:36**
